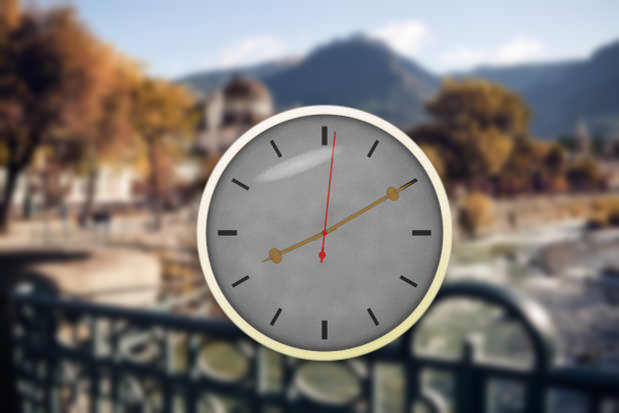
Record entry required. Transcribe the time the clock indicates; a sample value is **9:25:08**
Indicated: **8:10:01**
